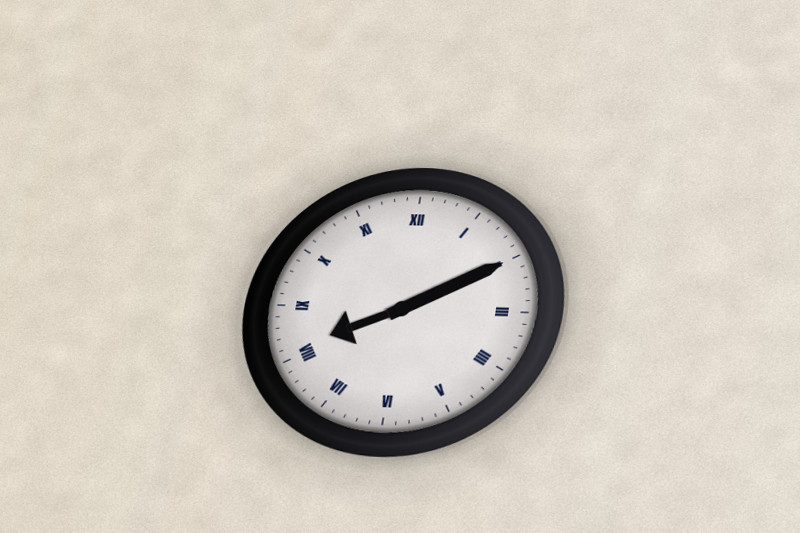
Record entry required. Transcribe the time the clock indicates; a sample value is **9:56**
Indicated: **8:10**
